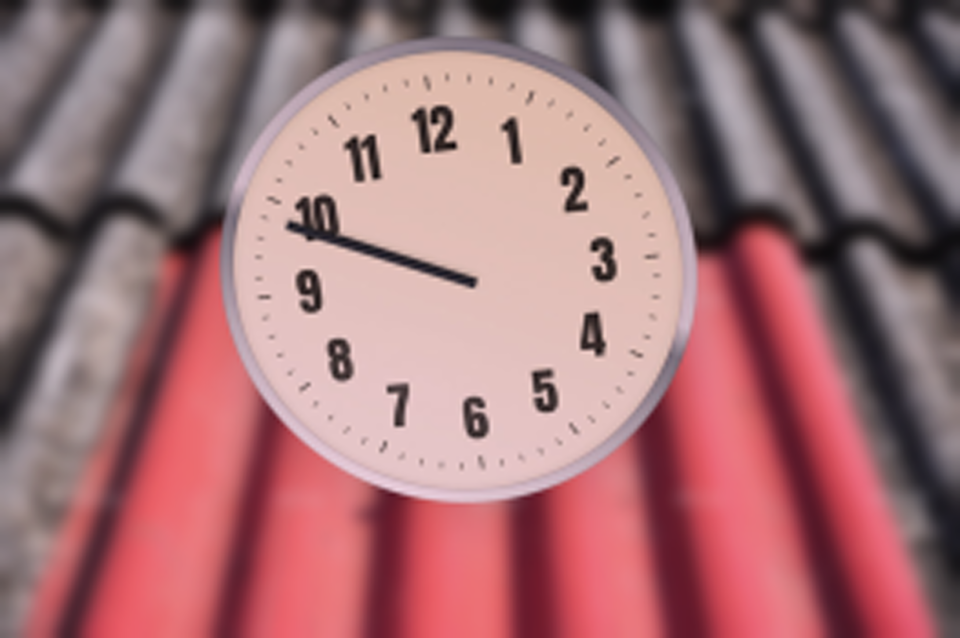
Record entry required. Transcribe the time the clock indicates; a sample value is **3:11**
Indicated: **9:49**
